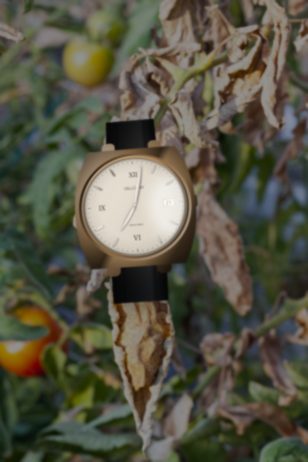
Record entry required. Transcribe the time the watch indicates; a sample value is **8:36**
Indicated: **7:02**
